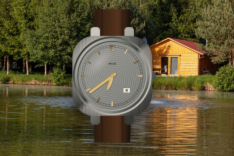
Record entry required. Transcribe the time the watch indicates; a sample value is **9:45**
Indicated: **6:39**
